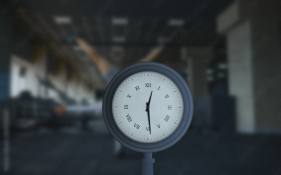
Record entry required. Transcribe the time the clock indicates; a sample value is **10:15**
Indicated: **12:29**
